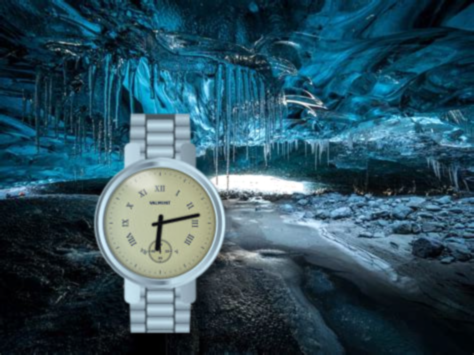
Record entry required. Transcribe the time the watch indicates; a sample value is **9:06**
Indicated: **6:13**
